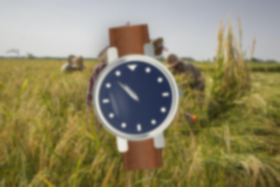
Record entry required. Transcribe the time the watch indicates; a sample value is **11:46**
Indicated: **10:53**
